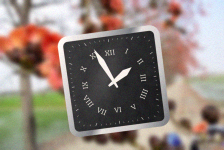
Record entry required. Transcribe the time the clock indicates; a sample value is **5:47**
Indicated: **1:56**
